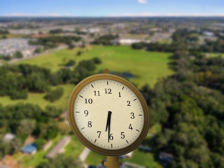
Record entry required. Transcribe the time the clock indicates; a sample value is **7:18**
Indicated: **6:31**
